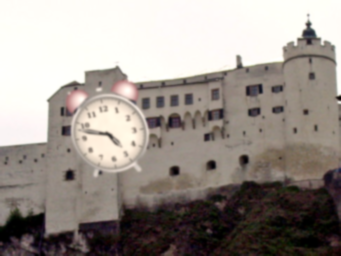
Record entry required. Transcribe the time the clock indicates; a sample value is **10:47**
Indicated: **4:48**
